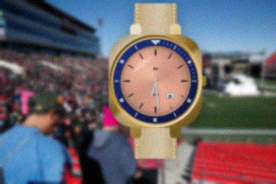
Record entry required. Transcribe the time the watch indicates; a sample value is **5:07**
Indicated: **6:29**
